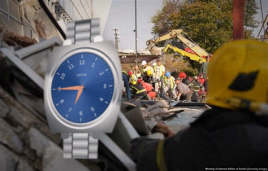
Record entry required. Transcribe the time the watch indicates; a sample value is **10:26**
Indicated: **6:45**
